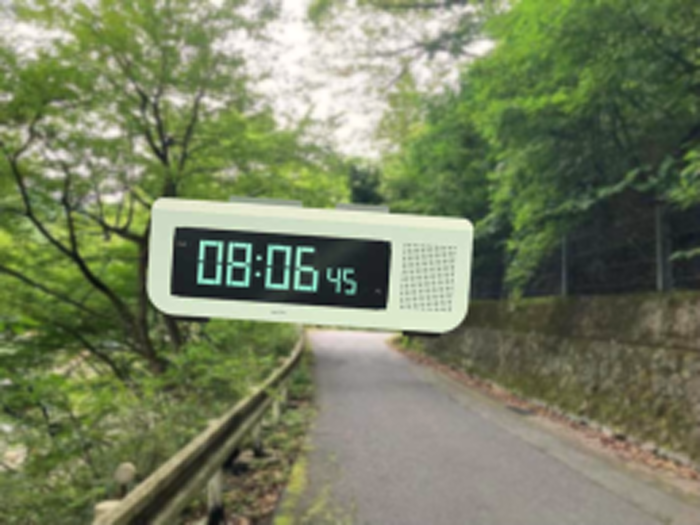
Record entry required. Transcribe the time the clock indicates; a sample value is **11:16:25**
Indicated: **8:06:45**
